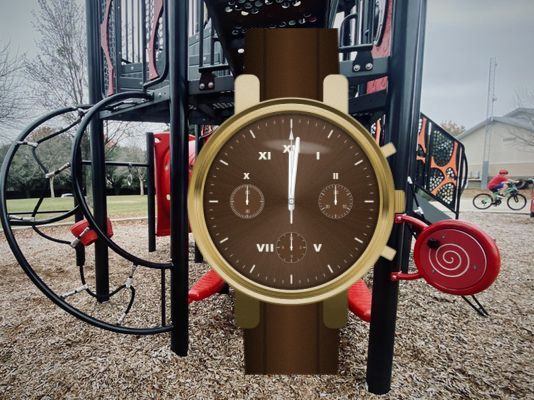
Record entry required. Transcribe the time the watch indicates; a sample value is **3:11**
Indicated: **12:01**
